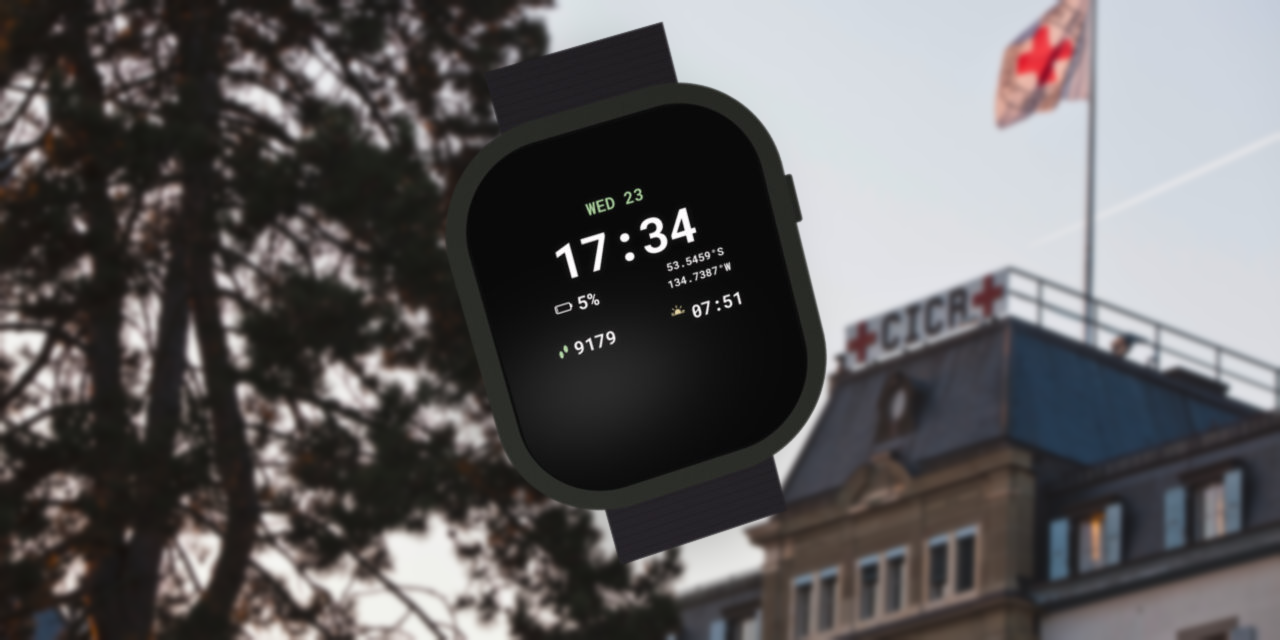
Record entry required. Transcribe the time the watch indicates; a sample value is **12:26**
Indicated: **17:34**
